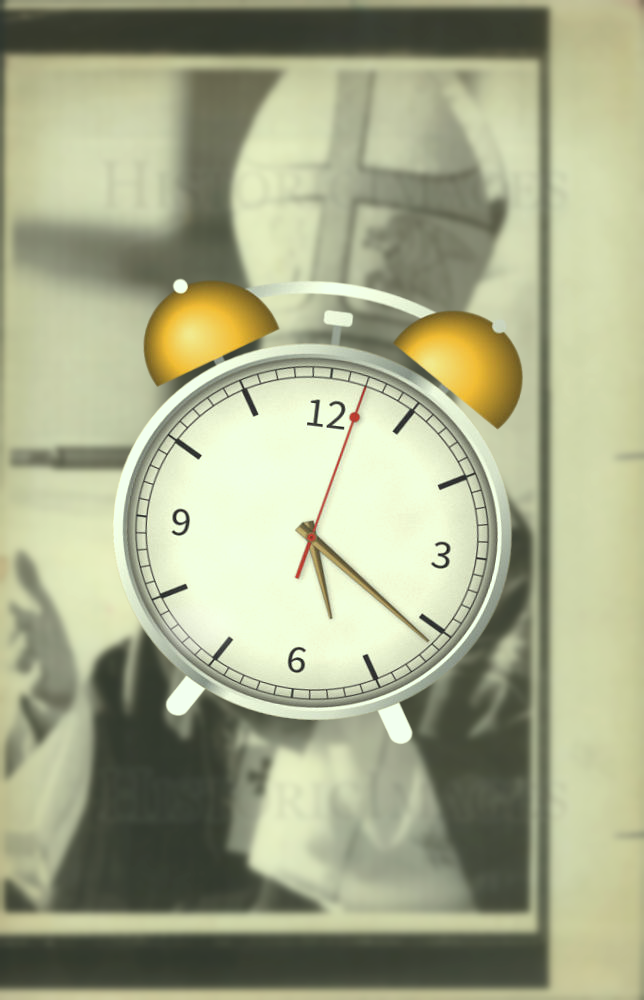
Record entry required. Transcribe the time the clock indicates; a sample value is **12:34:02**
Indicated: **5:21:02**
